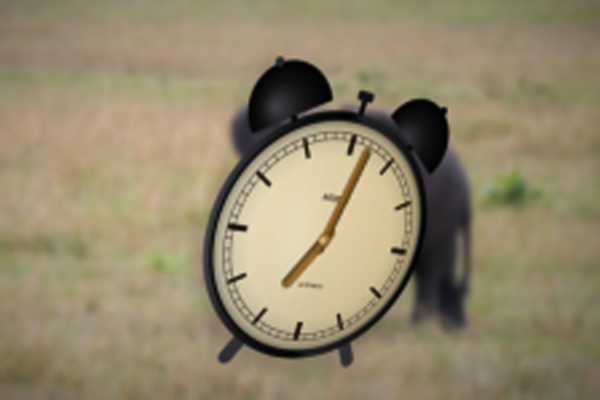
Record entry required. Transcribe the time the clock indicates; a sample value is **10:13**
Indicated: **7:02**
